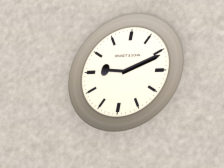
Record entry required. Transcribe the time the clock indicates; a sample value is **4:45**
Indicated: **9:11**
